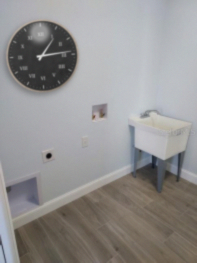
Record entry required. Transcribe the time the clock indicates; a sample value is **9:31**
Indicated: **1:14**
